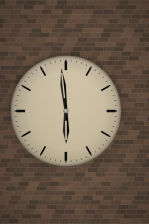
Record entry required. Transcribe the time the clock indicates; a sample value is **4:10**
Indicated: **5:59**
